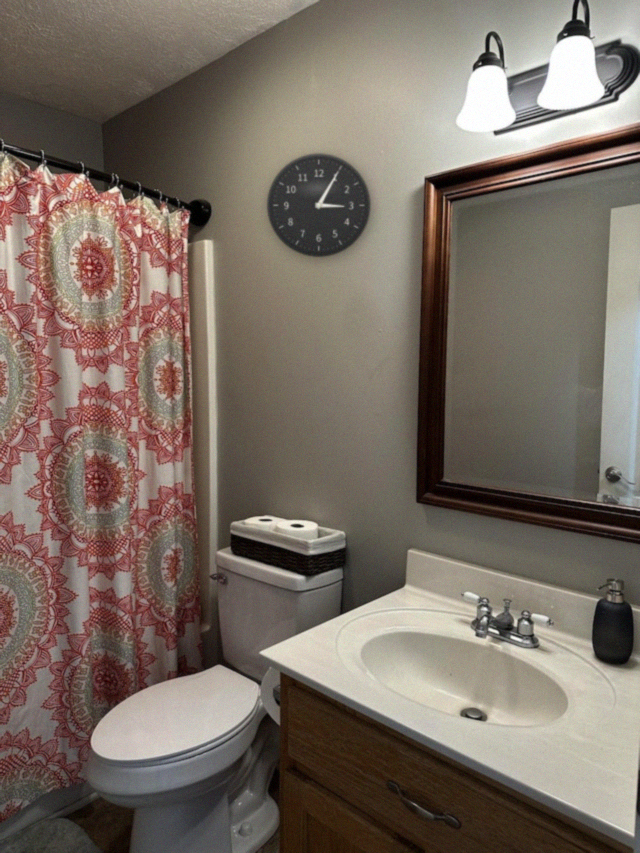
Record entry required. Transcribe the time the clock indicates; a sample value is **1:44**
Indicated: **3:05**
